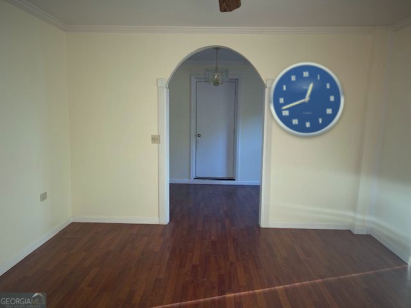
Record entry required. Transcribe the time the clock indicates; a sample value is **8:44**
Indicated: **12:42**
